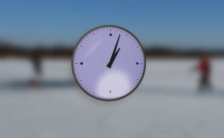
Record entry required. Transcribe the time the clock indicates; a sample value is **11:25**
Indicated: **1:03**
